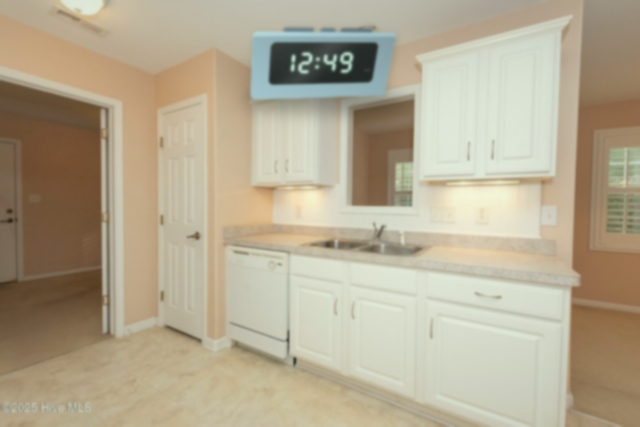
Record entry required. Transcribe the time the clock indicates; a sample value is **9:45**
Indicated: **12:49**
